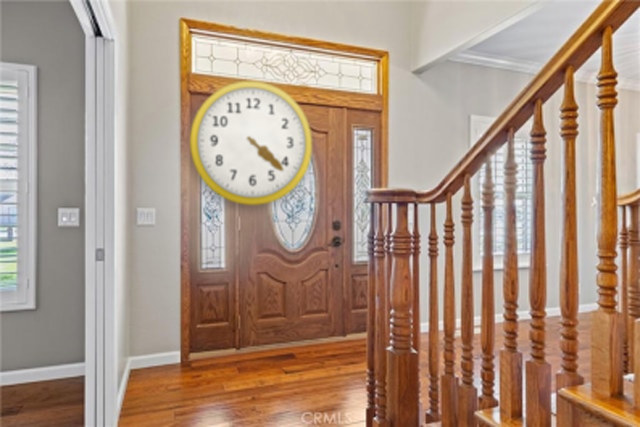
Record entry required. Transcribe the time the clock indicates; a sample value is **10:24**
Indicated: **4:22**
